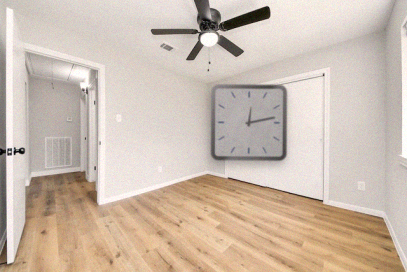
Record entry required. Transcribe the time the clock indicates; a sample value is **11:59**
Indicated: **12:13**
